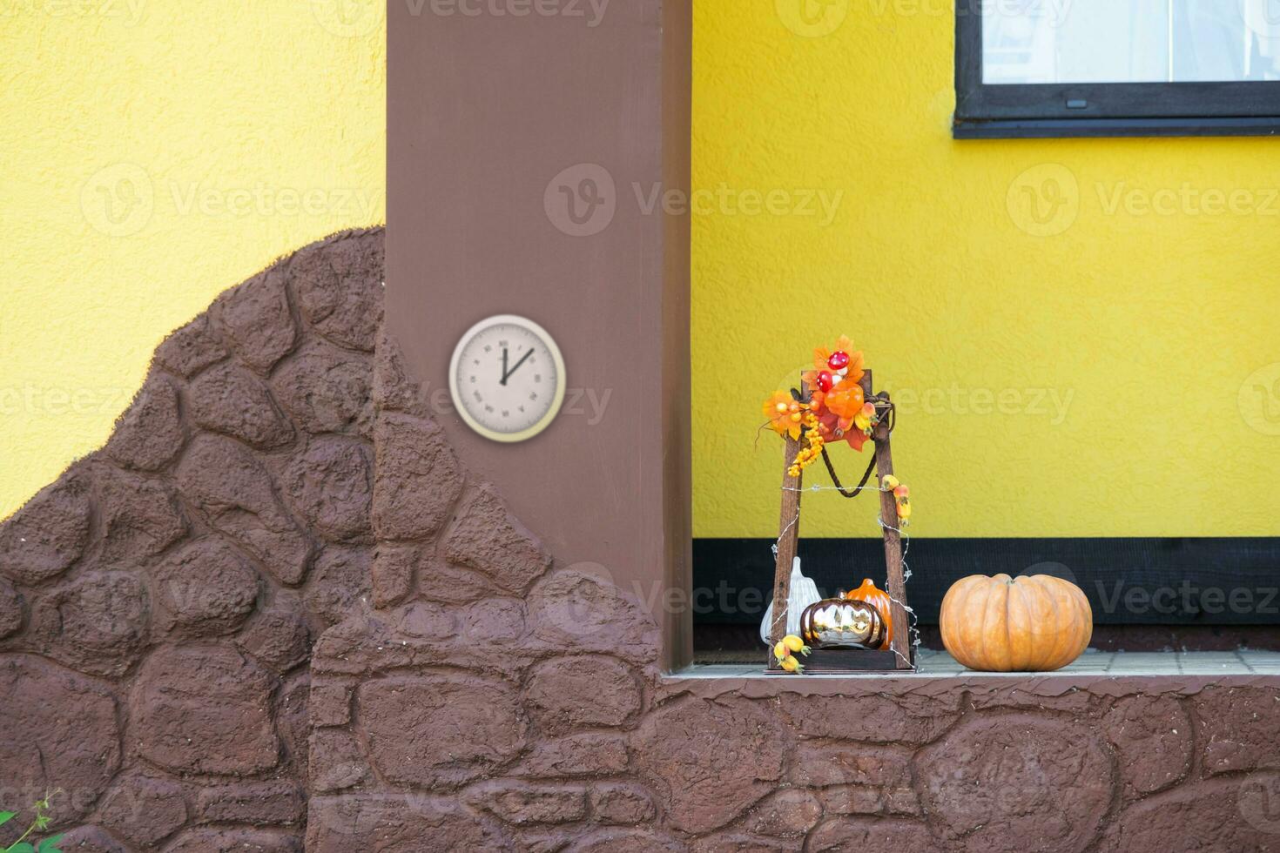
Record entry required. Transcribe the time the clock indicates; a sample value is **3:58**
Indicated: **12:08**
